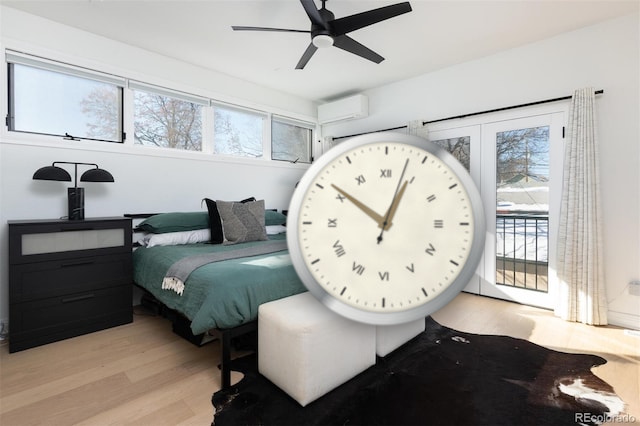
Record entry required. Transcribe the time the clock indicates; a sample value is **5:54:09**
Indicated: **12:51:03**
